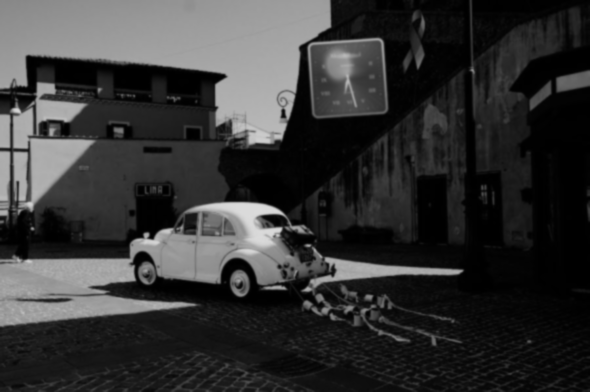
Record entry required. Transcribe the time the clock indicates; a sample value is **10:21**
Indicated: **6:28**
